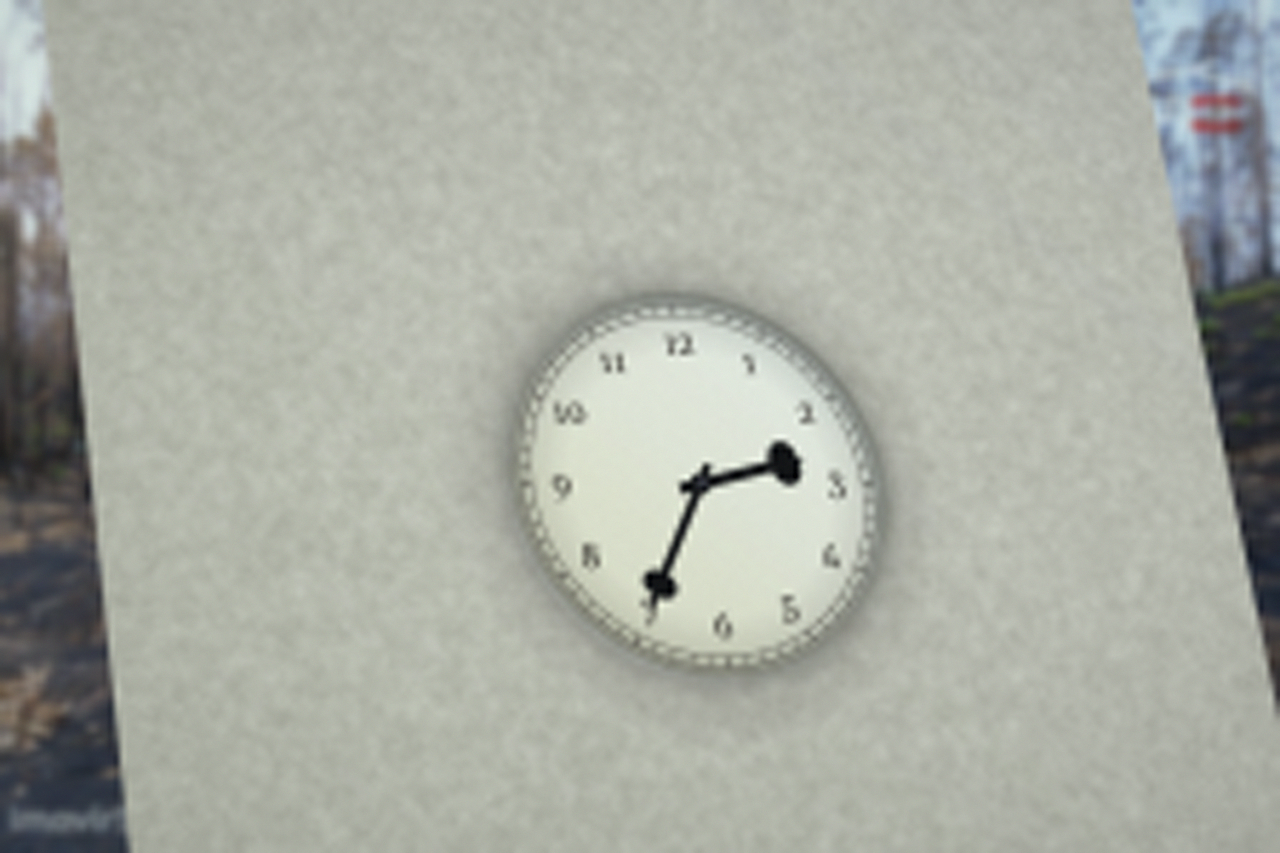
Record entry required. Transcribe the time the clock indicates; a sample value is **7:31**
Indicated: **2:35**
